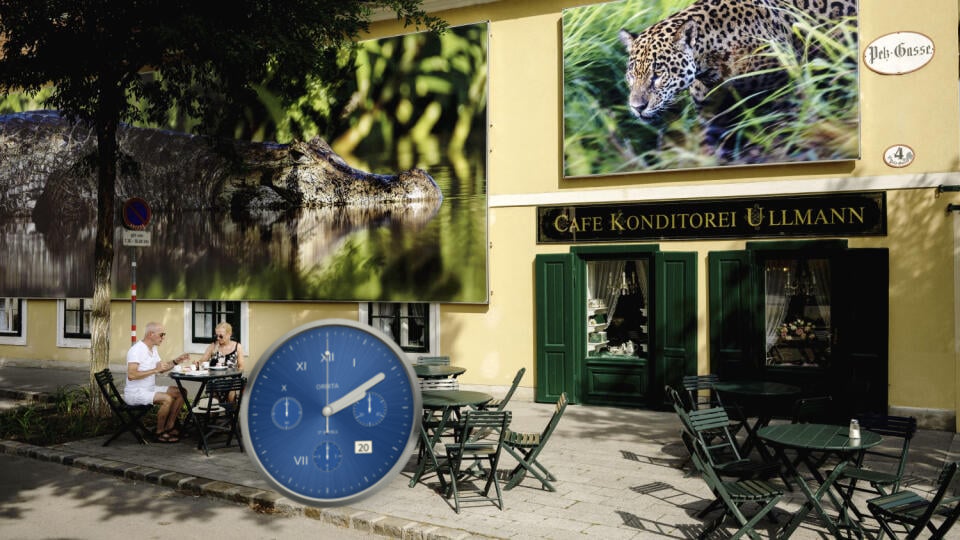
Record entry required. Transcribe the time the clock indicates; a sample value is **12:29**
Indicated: **2:10**
